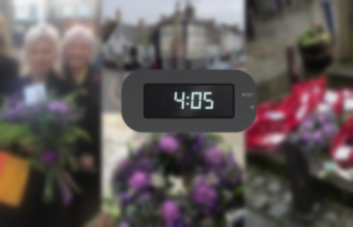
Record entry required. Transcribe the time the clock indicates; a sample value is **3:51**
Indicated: **4:05**
